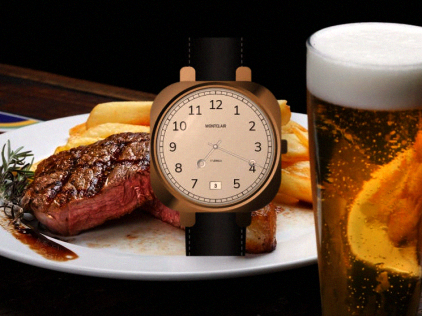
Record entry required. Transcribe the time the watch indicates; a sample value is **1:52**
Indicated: **7:19**
